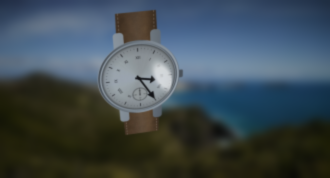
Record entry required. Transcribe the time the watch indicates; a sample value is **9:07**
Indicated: **3:25**
